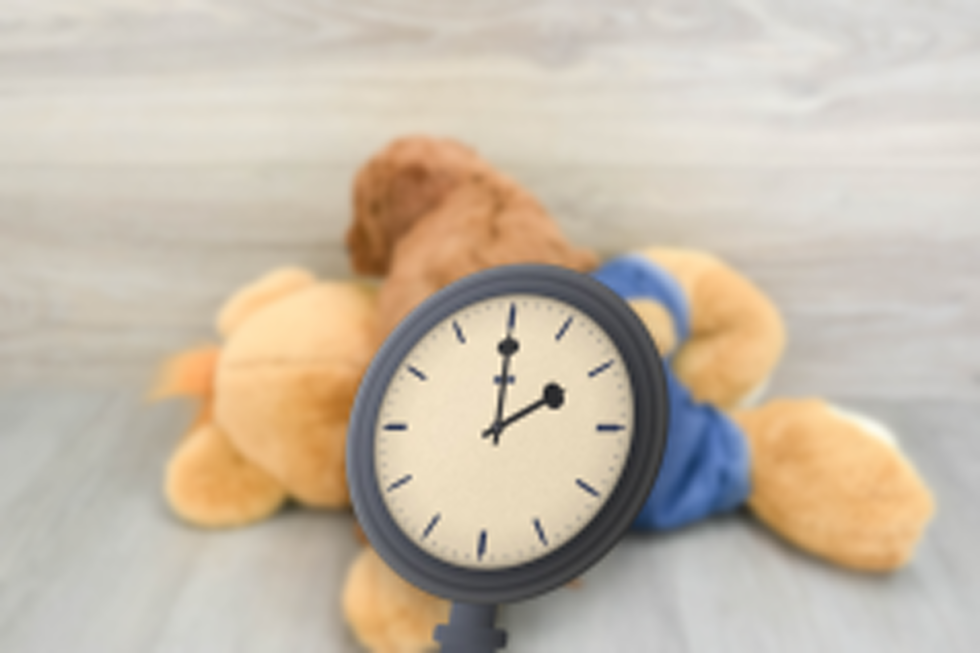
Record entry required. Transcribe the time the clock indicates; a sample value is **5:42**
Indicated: **2:00**
